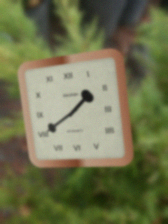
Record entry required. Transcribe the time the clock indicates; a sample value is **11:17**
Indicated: **1:40**
